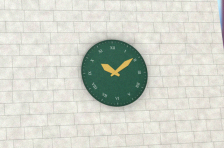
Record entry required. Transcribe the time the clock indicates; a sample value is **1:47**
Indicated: **10:09**
